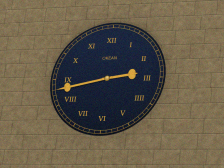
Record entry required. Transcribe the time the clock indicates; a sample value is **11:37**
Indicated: **2:43**
